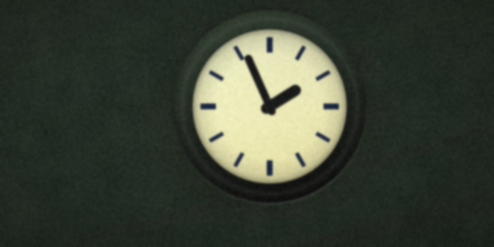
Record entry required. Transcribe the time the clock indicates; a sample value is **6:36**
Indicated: **1:56**
